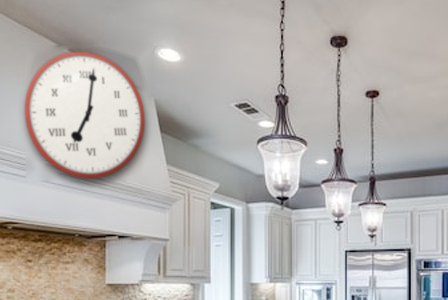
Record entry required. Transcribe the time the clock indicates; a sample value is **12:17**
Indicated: **7:02**
